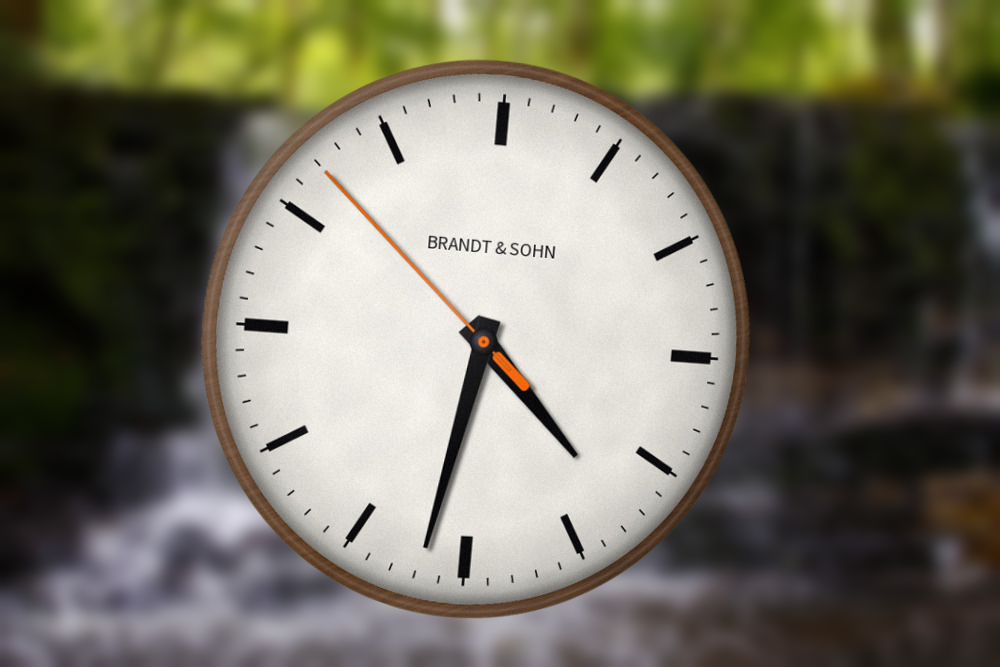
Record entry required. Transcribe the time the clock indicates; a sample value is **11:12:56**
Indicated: **4:31:52**
